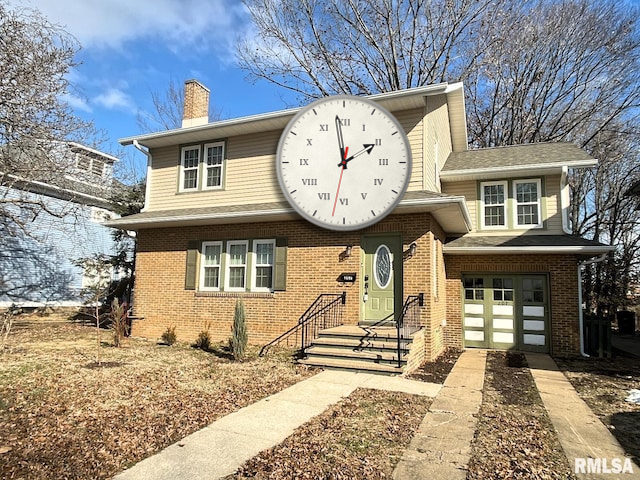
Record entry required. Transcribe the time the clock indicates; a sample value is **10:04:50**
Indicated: **1:58:32**
